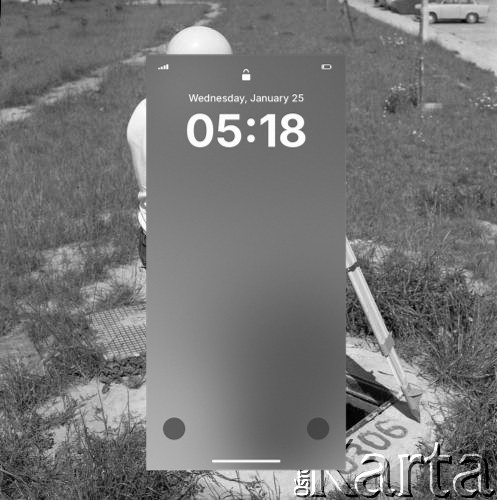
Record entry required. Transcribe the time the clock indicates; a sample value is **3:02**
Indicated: **5:18**
